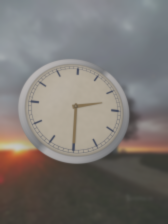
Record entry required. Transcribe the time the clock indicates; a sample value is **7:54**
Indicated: **2:30**
